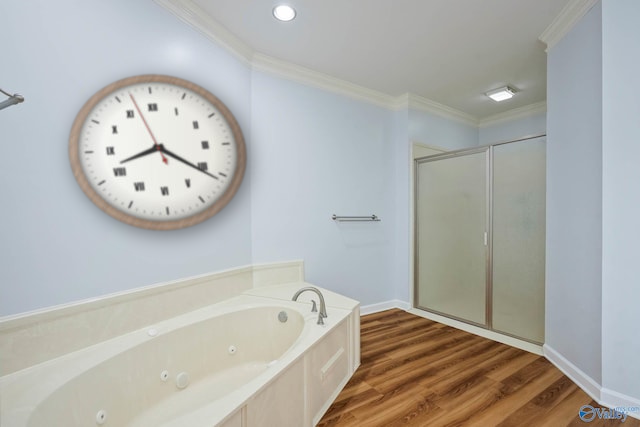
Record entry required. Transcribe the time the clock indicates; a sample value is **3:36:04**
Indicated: **8:20:57**
